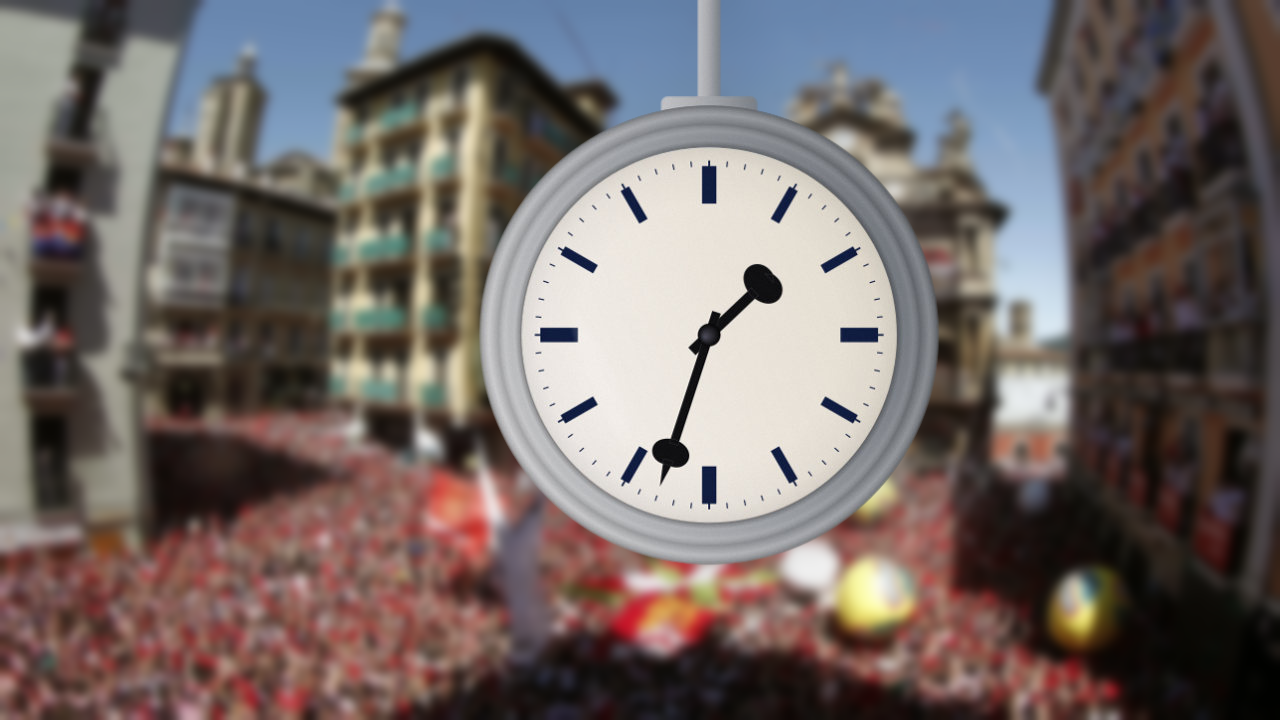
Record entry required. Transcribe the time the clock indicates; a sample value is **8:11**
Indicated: **1:33**
